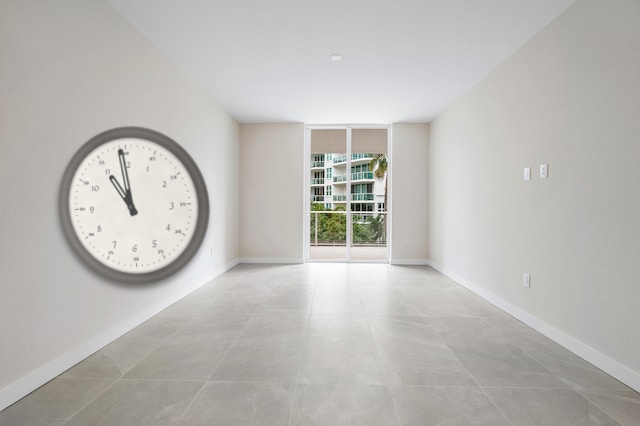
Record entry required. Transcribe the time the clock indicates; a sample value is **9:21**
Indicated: **10:59**
